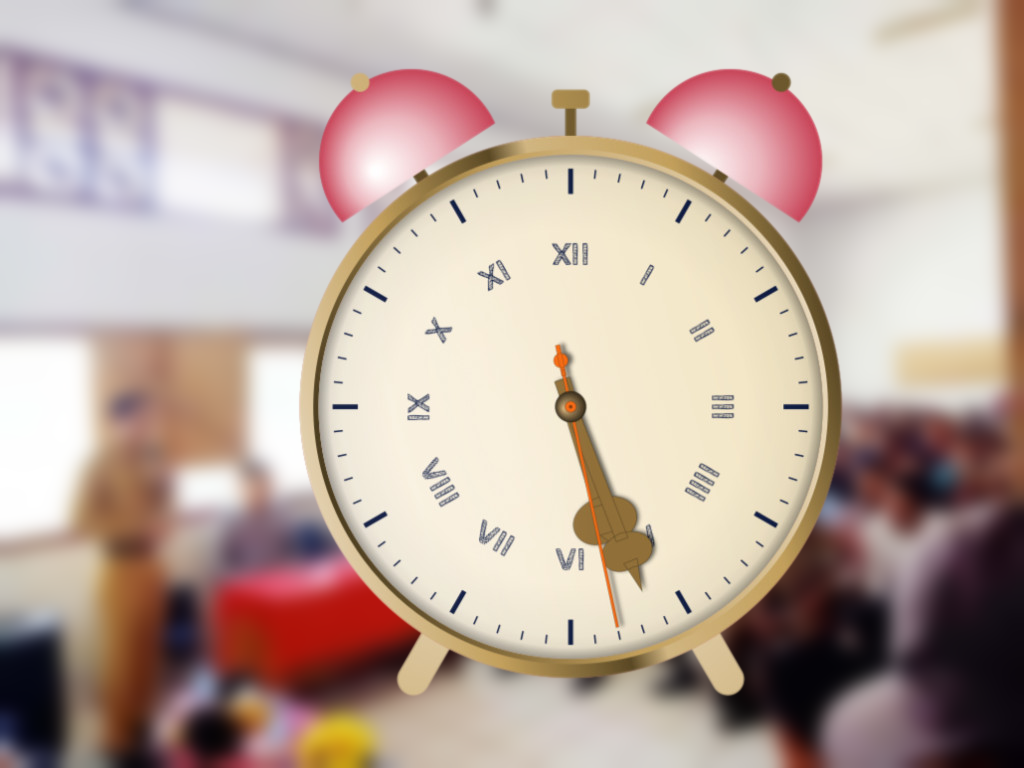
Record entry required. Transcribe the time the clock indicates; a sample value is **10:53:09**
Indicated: **5:26:28**
